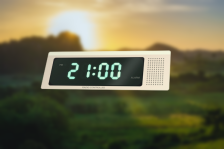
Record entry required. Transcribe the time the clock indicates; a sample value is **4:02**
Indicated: **21:00**
